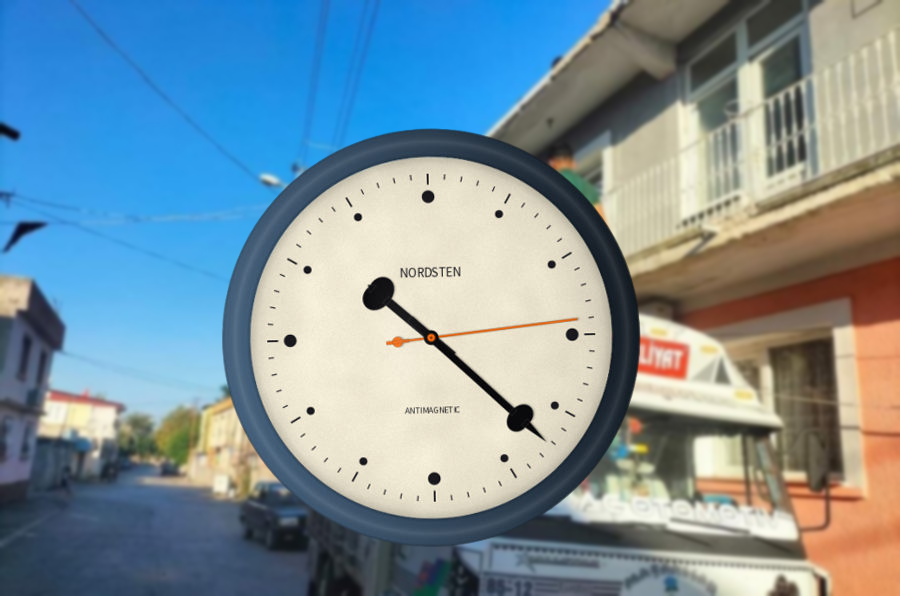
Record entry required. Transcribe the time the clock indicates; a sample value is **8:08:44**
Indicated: **10:22:14**
